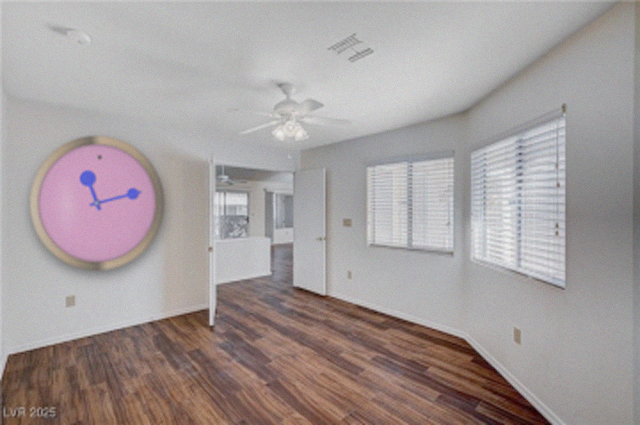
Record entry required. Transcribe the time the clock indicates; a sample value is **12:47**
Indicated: **11:12**
